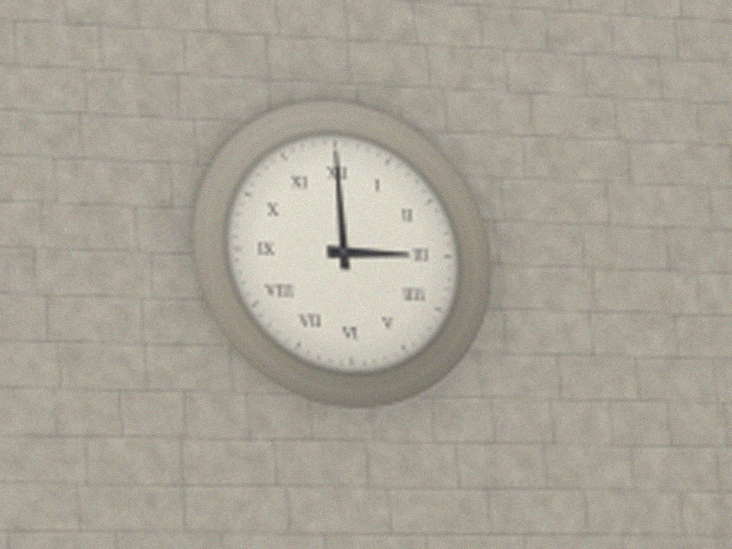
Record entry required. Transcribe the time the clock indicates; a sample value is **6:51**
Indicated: **3:00**
